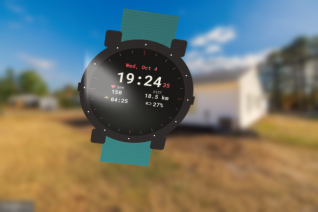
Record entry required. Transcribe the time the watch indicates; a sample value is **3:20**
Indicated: **19:24**
